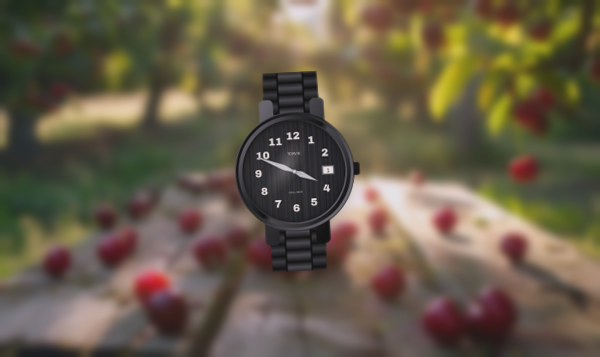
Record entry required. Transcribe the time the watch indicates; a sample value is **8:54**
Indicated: **3:49**
